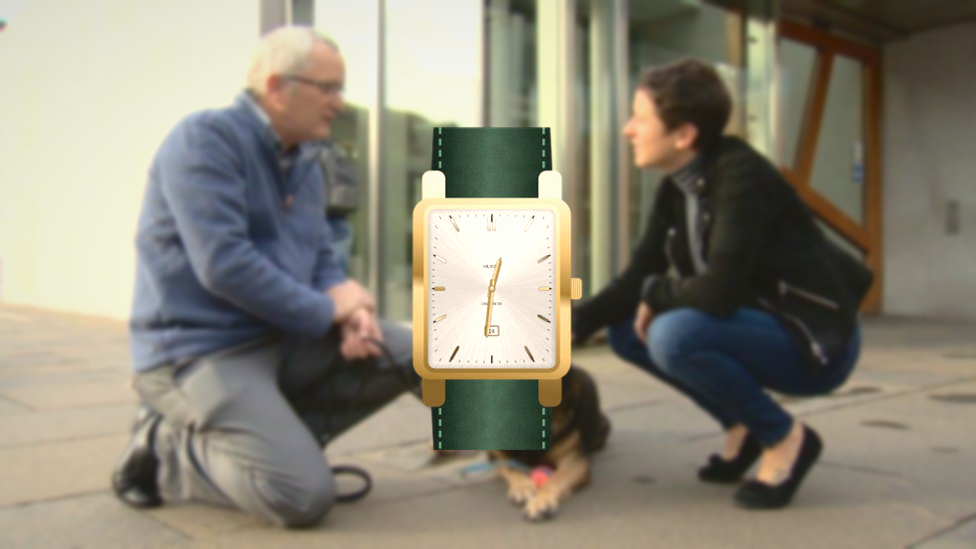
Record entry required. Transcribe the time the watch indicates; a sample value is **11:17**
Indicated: **12:31**
